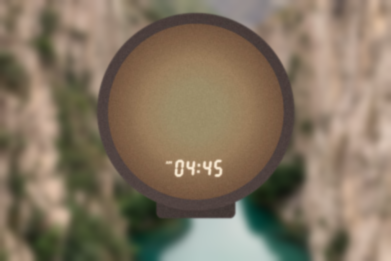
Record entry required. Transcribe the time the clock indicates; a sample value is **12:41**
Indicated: **4:45**
